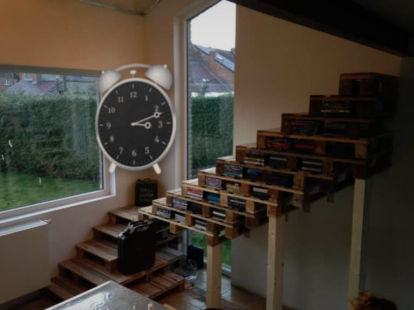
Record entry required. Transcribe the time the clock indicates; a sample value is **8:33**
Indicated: **3:12**
